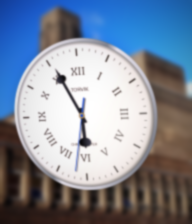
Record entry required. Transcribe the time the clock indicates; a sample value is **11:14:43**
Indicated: **5:55:32**
